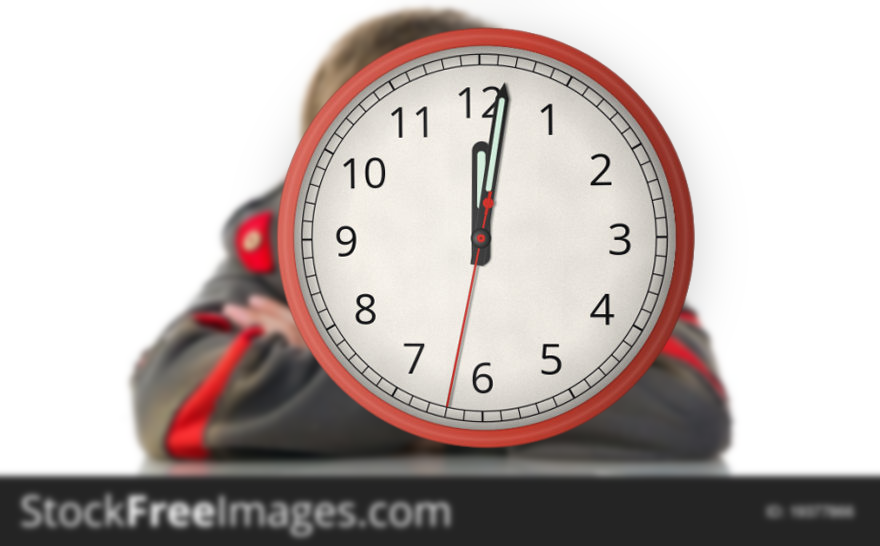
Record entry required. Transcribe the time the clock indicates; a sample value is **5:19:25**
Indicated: **12:01:32**
